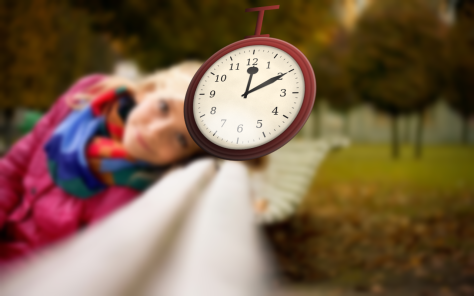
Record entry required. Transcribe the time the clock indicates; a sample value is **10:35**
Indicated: **12:10**
